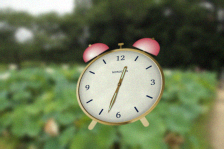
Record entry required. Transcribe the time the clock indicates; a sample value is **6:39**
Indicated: **12:33**
